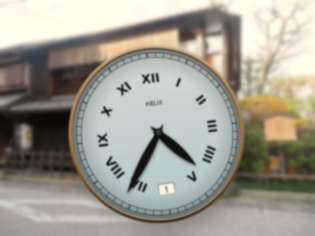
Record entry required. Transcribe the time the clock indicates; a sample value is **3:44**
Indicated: **4:36**
